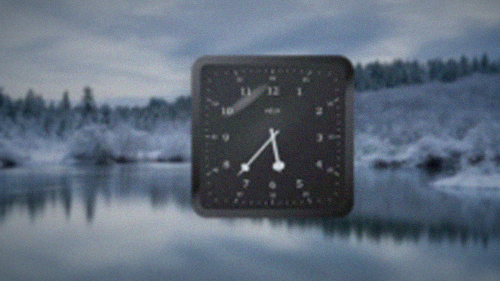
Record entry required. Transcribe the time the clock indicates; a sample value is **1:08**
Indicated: **5:37**
